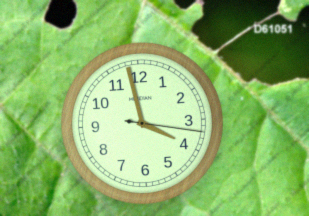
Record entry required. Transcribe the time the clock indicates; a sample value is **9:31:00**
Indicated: **3:58:17**
